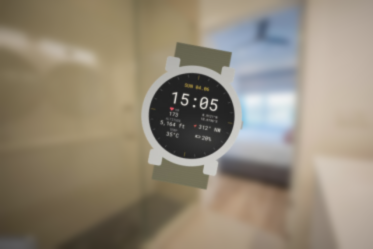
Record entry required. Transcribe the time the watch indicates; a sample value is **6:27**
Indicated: **15:05**
